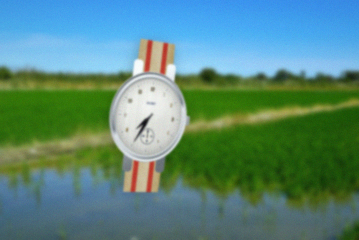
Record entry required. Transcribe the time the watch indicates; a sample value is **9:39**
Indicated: **7:35**
